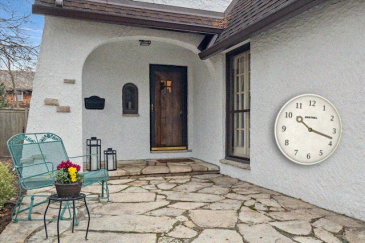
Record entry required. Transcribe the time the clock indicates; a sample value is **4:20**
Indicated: **10:18**
